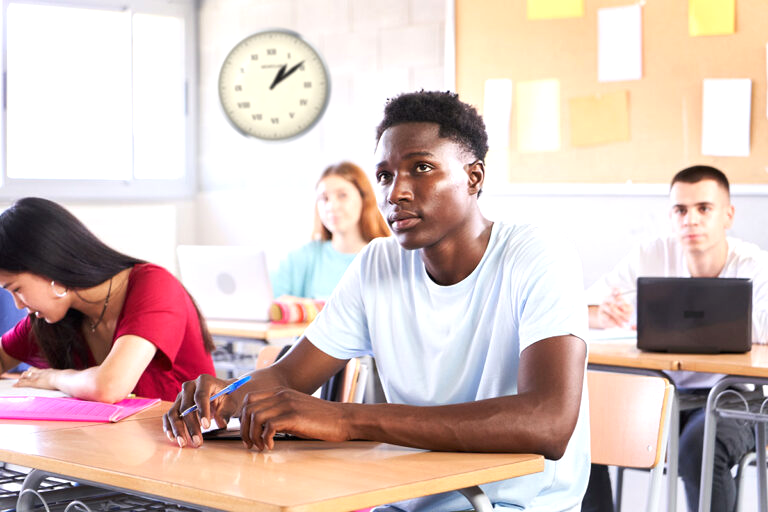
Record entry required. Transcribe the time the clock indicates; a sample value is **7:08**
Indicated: **1:09**
